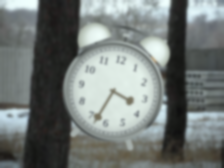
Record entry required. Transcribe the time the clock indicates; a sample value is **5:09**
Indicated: **3:33**
